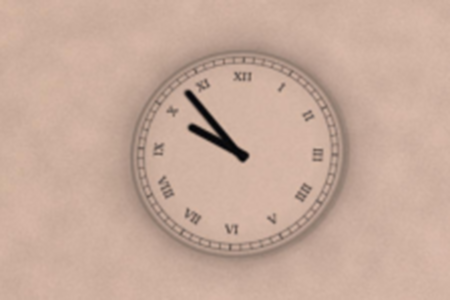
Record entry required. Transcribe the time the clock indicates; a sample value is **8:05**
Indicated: **9:53**
